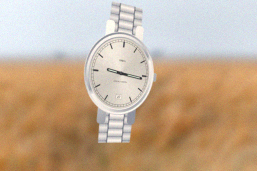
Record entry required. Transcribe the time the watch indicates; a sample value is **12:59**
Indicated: **9:16**
